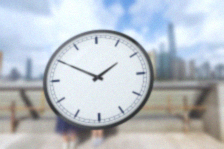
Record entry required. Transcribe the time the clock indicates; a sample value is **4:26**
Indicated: **1:50**
